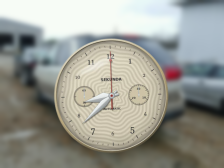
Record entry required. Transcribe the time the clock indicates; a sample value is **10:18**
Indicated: **8:38**
